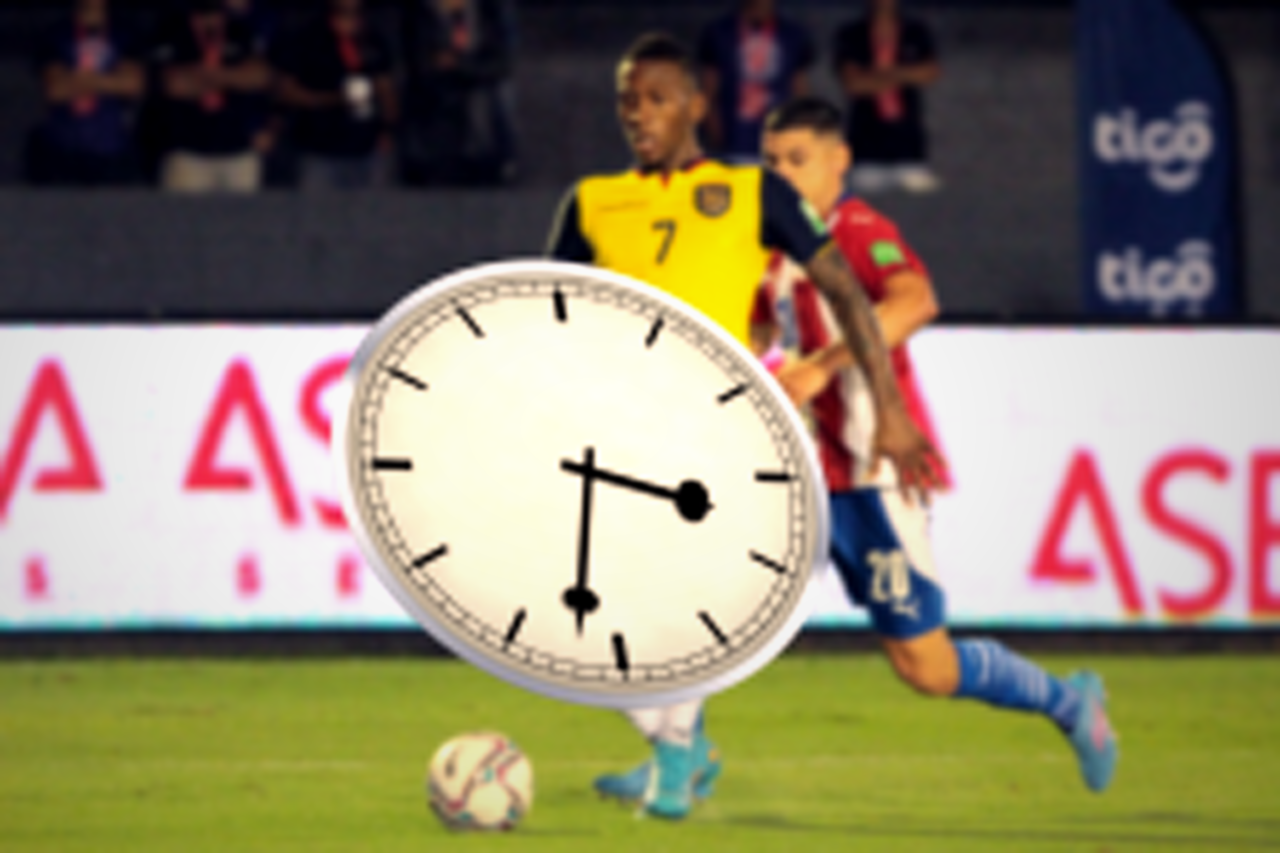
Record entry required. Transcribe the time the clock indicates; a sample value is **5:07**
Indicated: **3:32**
